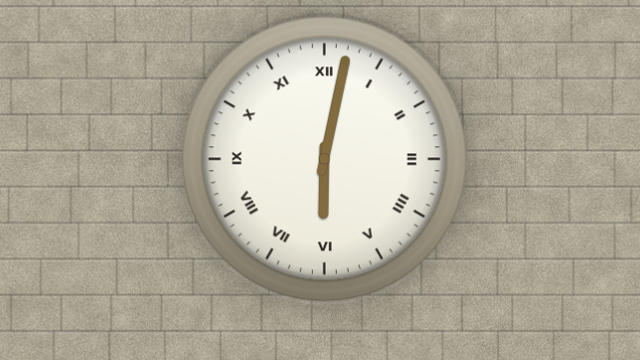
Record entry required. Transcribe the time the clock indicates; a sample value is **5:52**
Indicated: **6:02**
